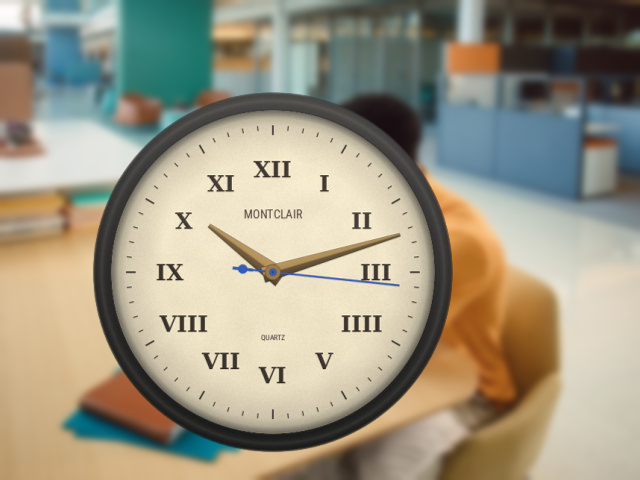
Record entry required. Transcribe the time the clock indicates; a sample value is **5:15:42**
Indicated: **10:12:16**
